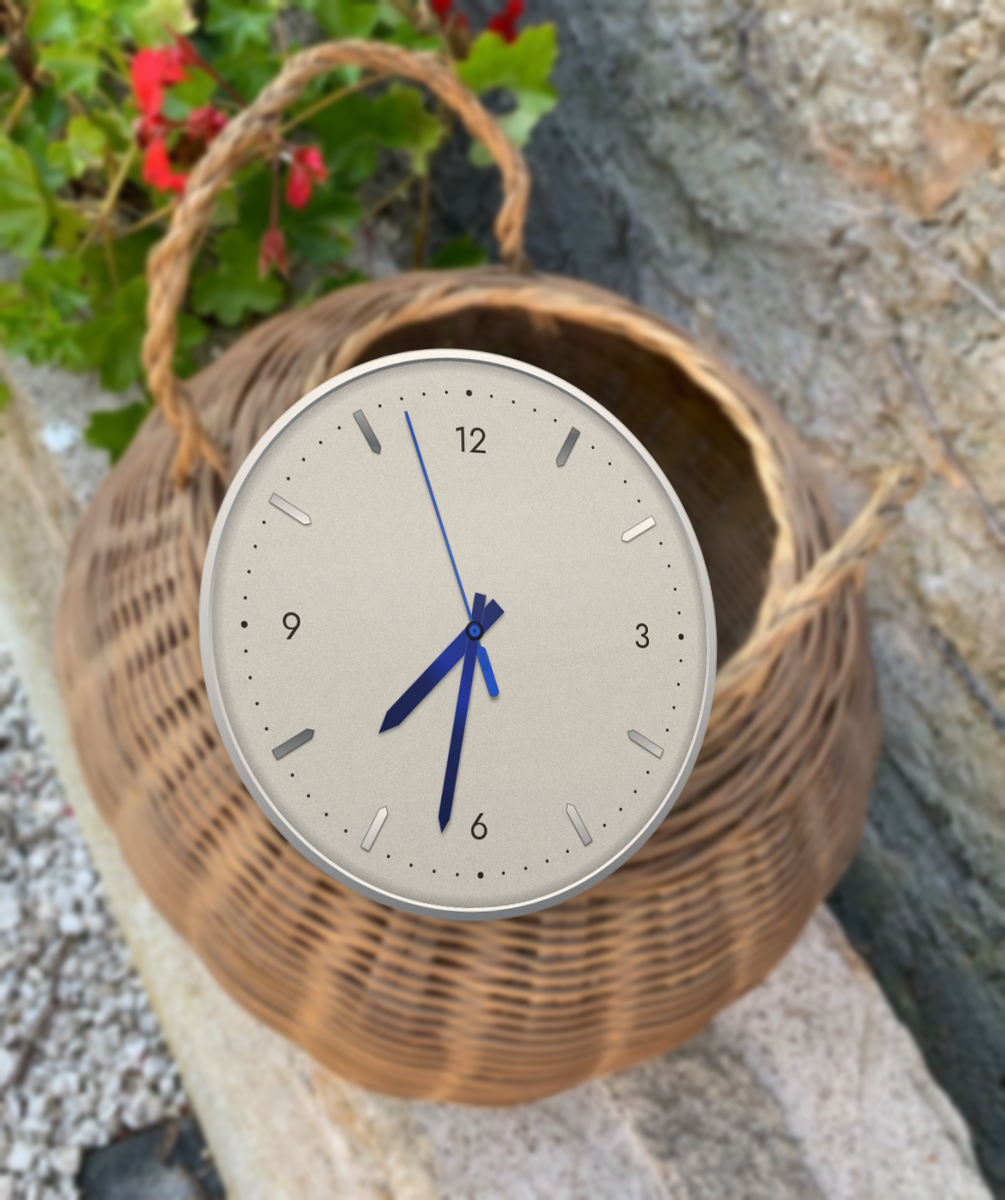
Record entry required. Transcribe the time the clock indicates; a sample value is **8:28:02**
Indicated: **7:31:57**
